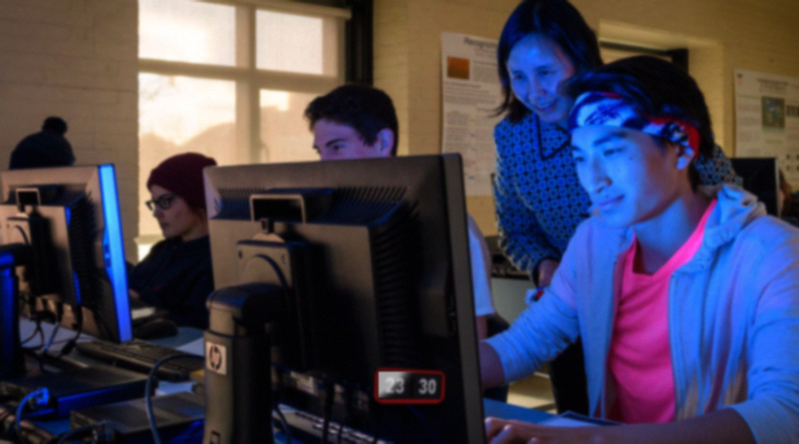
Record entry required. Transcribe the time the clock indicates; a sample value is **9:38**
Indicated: **23:30**
